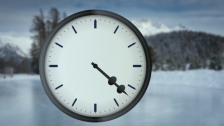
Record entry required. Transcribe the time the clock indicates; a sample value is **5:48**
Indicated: **4:22**
